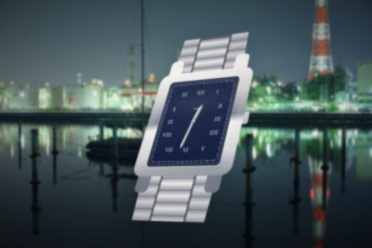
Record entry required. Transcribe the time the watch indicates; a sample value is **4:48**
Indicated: **12:32**
